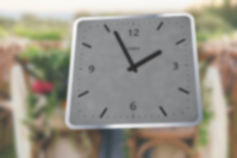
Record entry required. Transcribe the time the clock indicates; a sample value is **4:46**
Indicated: **1:56**
